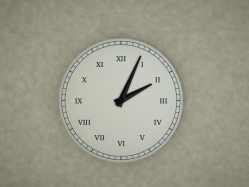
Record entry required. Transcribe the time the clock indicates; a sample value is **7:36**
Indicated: **2:04**
